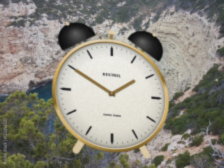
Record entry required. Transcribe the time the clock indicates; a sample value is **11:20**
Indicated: **1:50**
